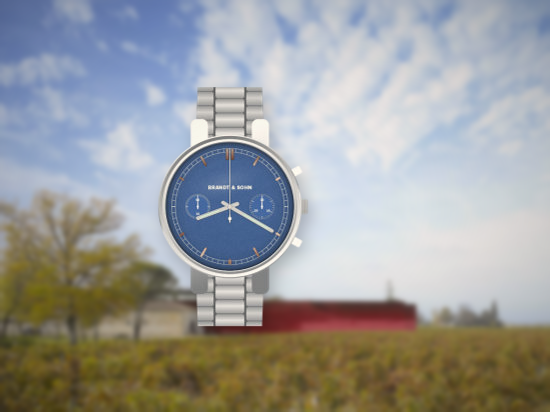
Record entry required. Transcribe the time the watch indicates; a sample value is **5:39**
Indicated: **8:20**
